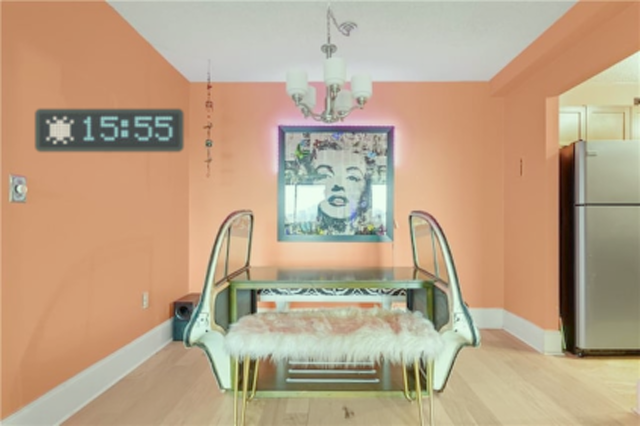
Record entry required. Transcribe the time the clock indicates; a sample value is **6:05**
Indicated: **15:55**
